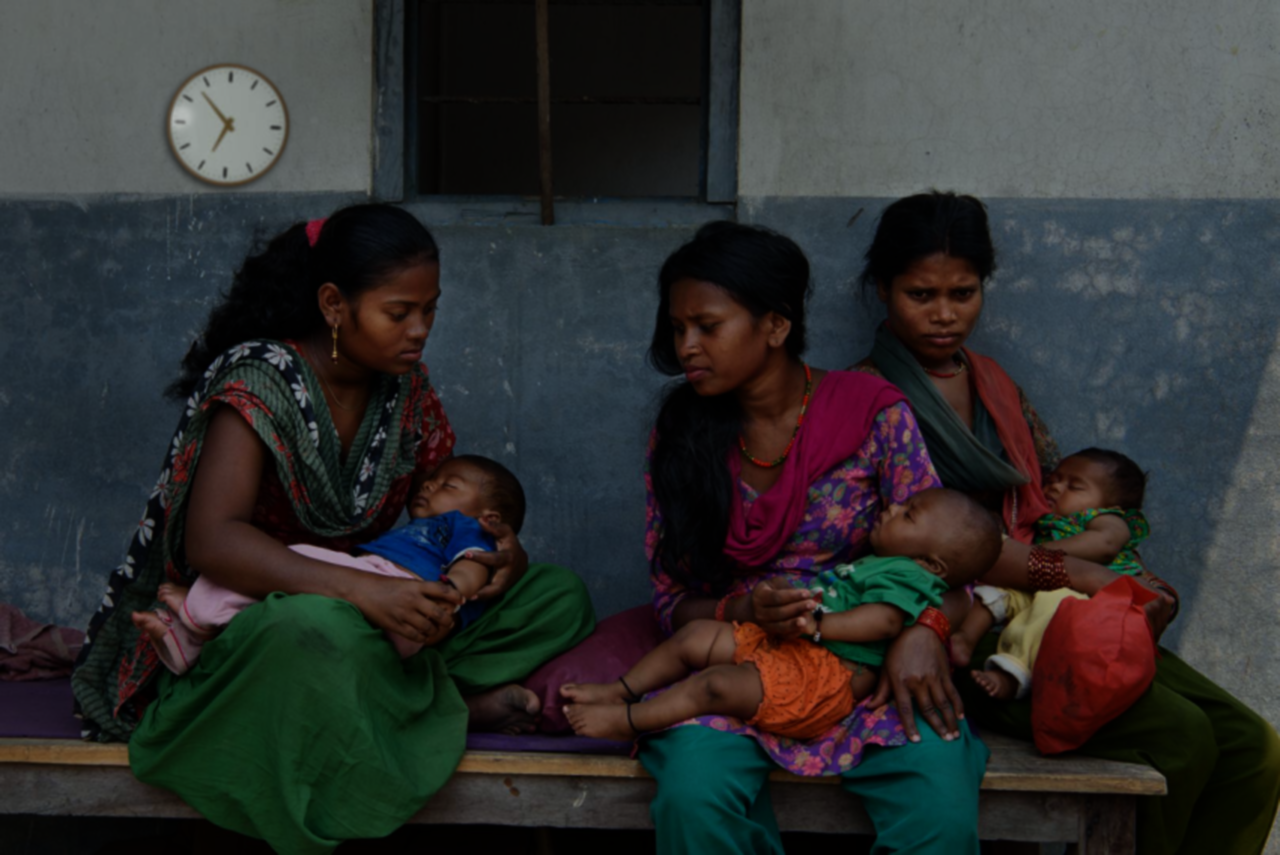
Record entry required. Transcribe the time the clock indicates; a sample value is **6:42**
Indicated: **6:53**
